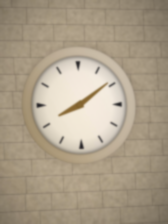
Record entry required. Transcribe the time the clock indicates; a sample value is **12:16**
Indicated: **8:09**
